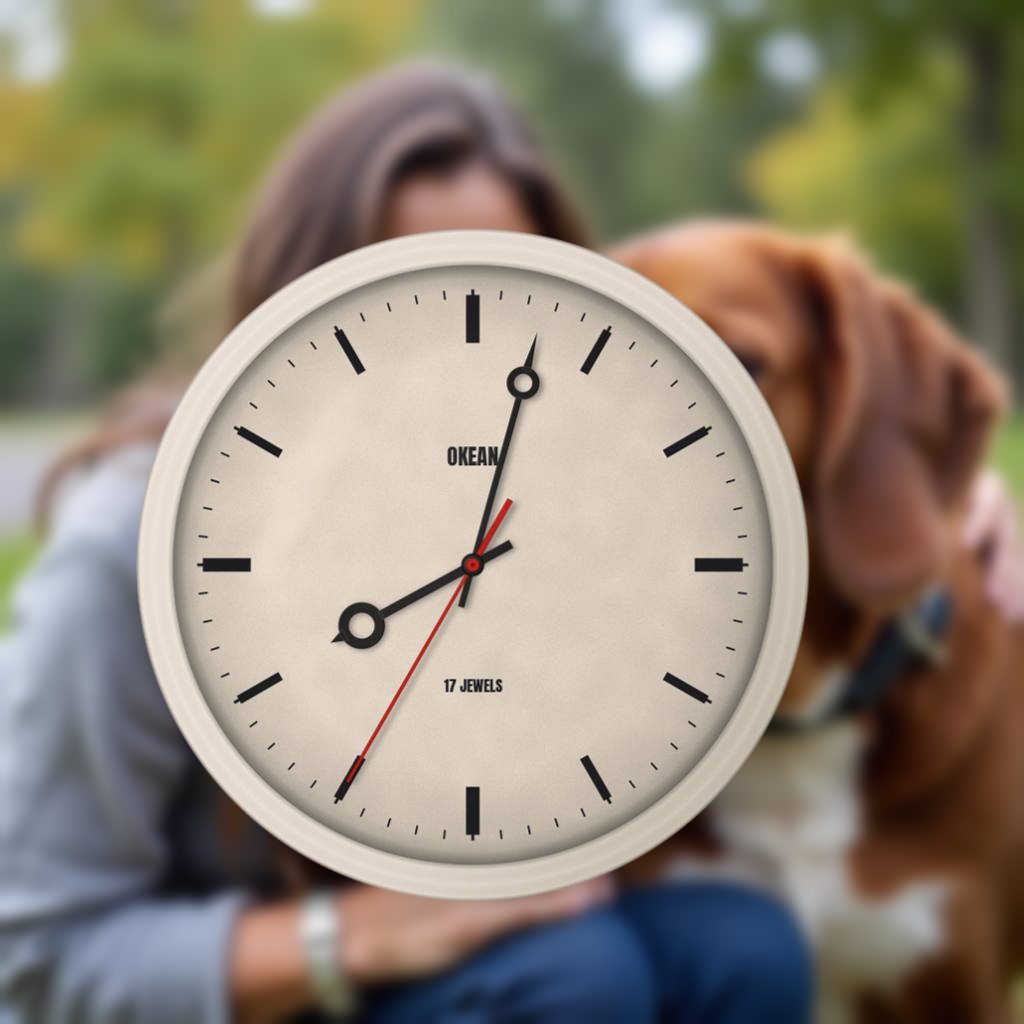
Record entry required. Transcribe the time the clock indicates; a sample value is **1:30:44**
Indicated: **8:02:35**
